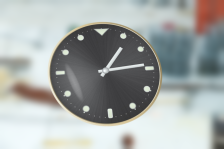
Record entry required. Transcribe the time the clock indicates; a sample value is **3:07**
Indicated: **1:14**
